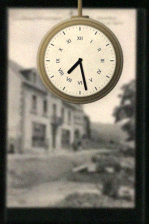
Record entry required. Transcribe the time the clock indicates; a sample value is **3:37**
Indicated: **7:28**
